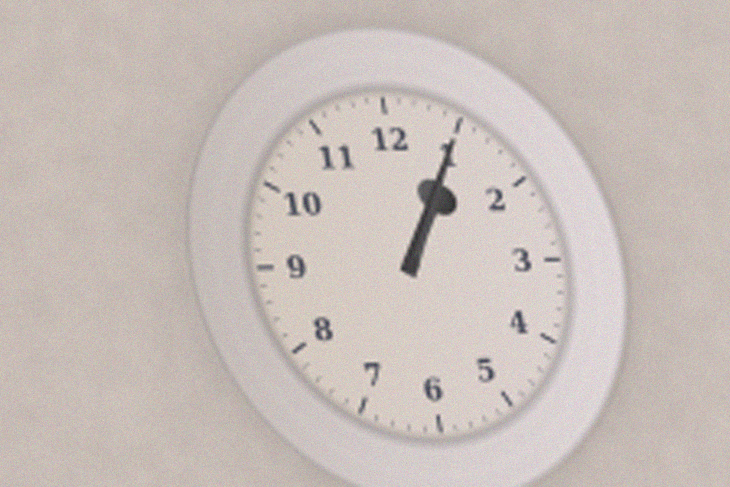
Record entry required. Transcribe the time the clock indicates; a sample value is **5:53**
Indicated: **1:05**
